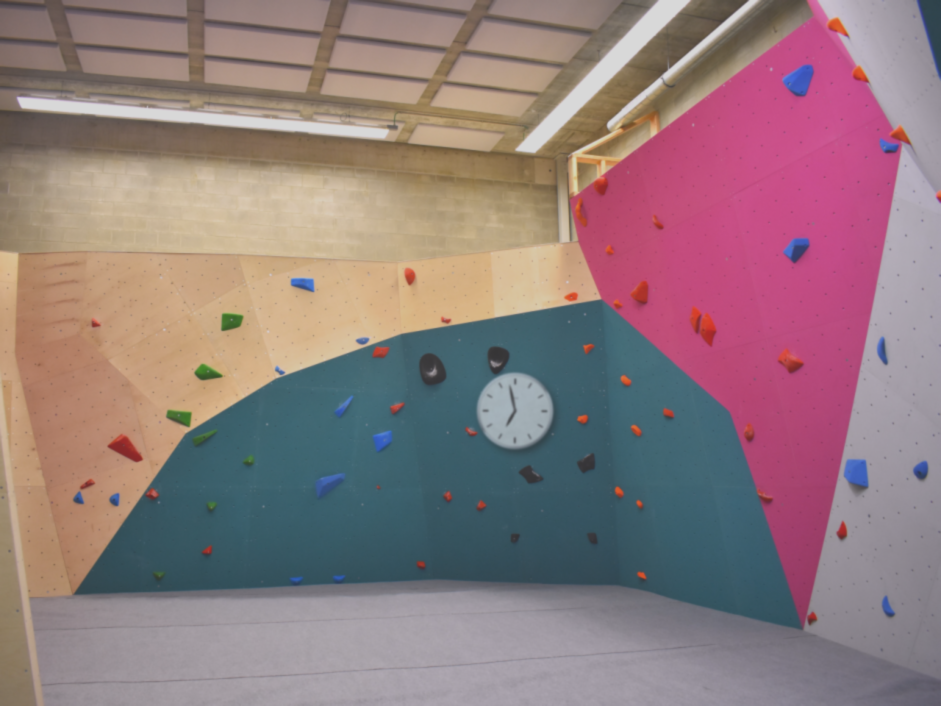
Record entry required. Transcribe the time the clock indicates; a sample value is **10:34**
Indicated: **6:58**
